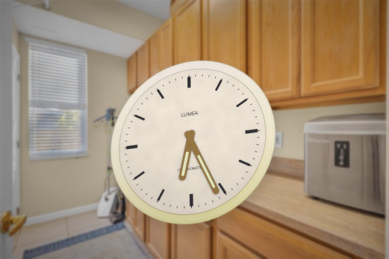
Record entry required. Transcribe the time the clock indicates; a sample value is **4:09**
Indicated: **6:26**
